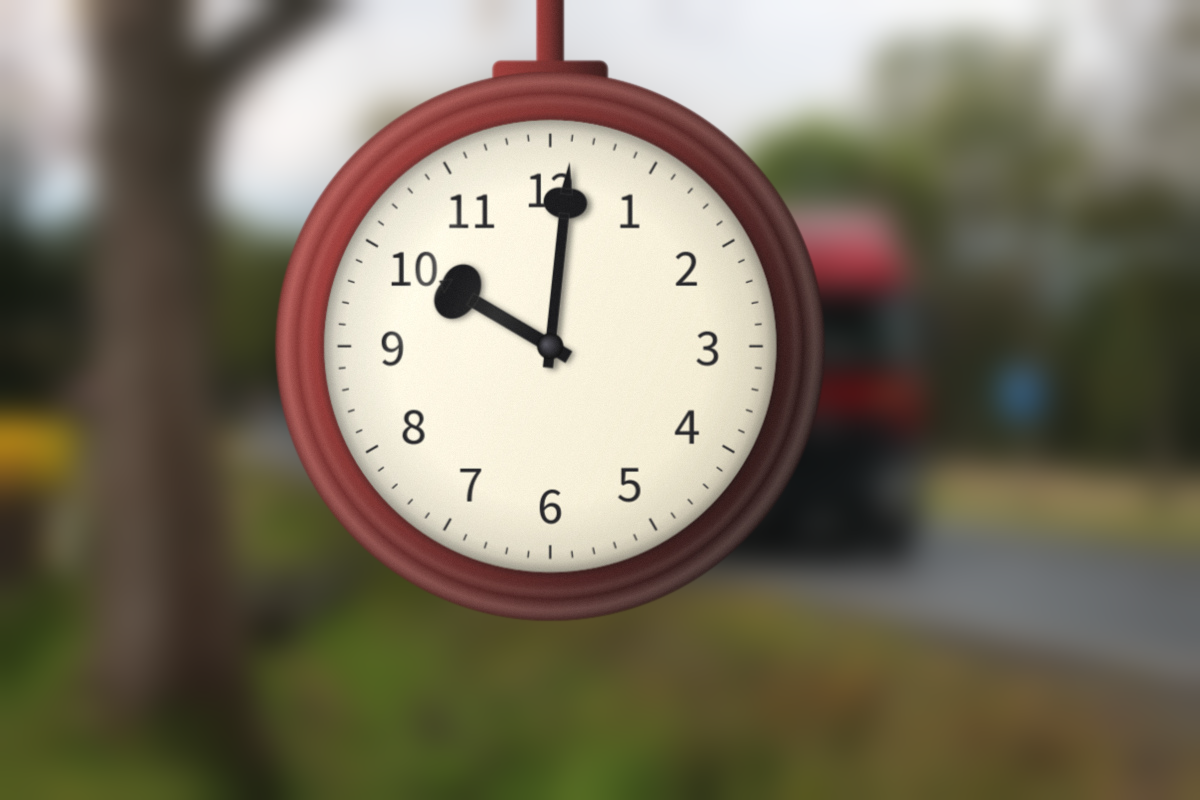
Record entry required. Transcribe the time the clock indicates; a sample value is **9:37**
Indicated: **10:01**
